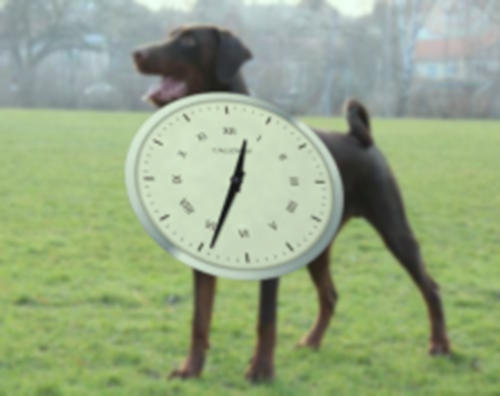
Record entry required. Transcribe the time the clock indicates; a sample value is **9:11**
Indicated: **12:34**
